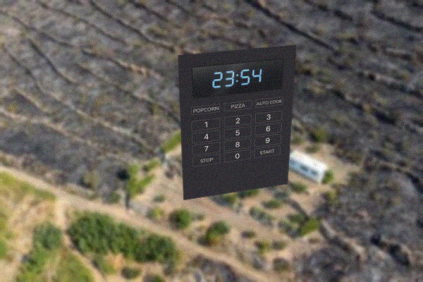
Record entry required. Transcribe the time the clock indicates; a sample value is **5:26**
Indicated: **23:54**
